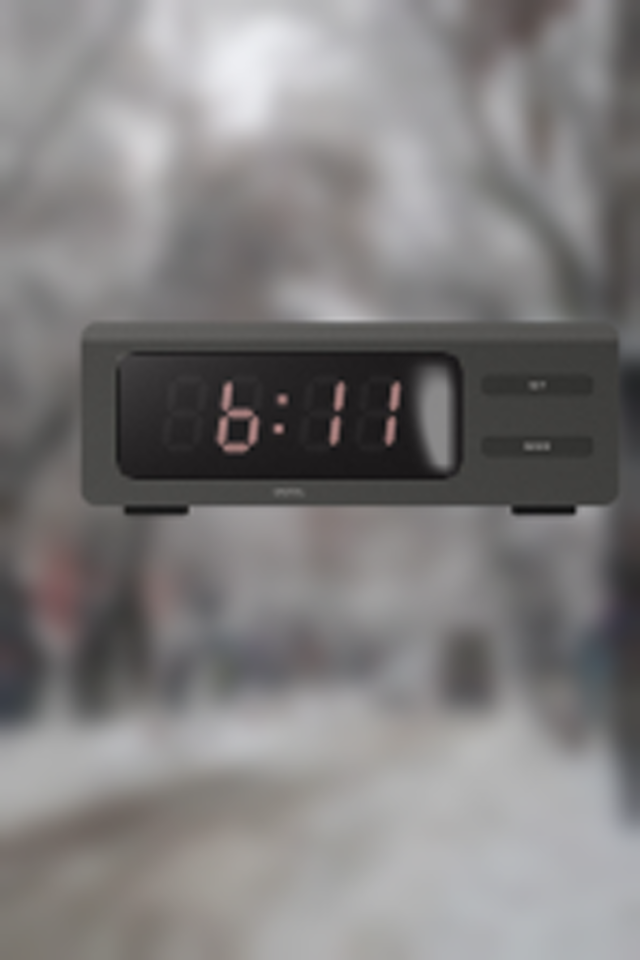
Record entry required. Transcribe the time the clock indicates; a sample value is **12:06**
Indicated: **6:11**
